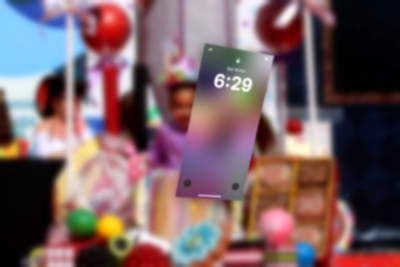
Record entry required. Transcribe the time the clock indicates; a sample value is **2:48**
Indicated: **6:29**
